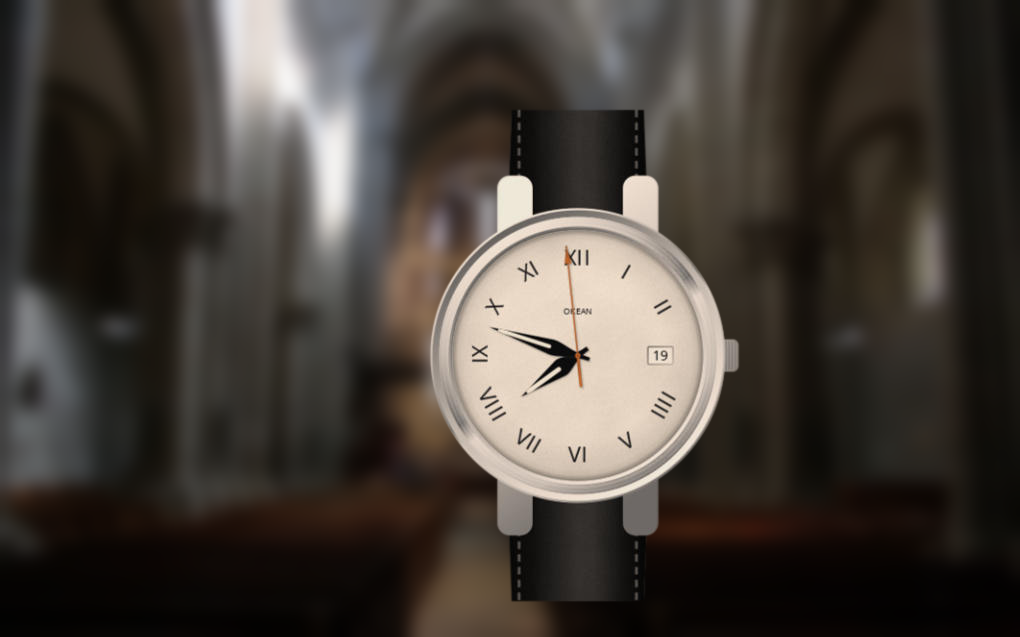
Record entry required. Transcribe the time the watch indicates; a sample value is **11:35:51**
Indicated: **7:47:59**
